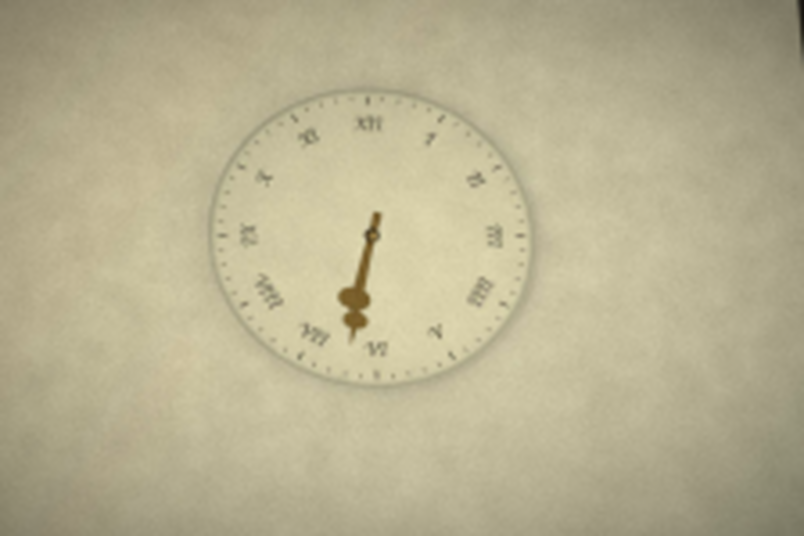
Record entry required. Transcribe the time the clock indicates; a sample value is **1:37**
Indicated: **6:32**
